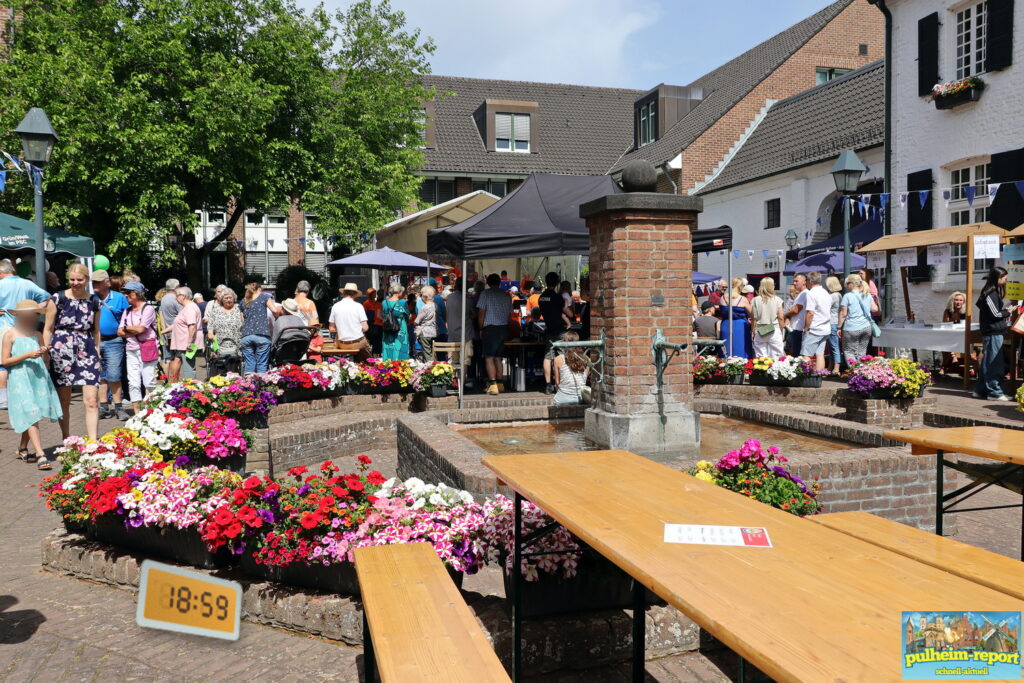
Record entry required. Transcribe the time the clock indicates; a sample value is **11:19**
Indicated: **18:59**
